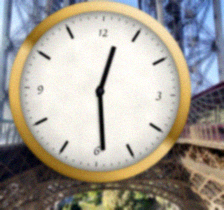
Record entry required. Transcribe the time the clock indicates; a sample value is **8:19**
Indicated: **12:29**
